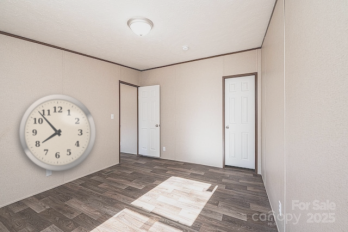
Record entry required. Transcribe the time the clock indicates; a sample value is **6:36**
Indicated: **7:53**
